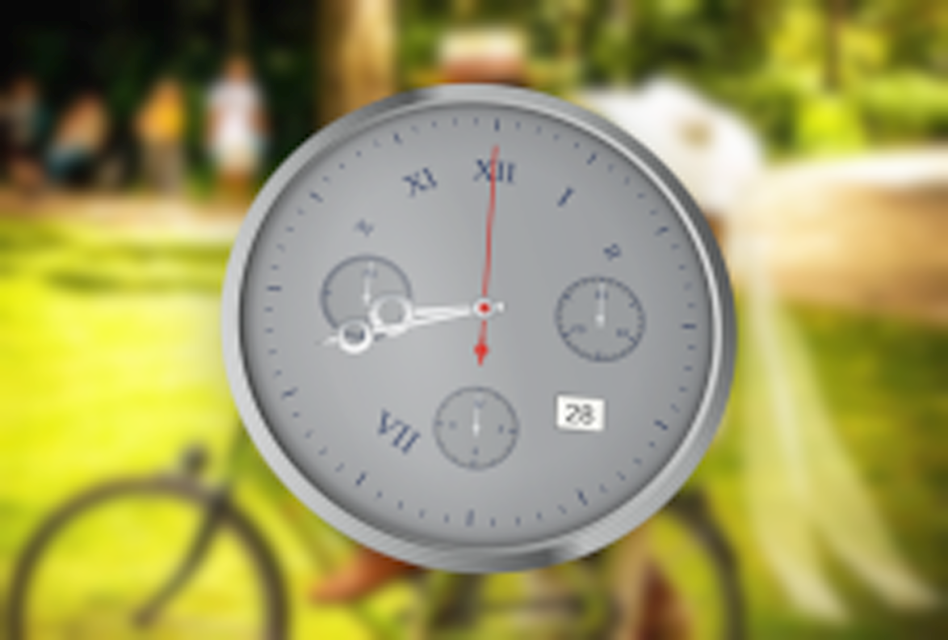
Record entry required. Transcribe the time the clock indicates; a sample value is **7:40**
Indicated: **8:42**
